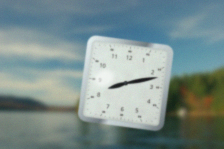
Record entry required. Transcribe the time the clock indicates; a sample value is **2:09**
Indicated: **8:12**
